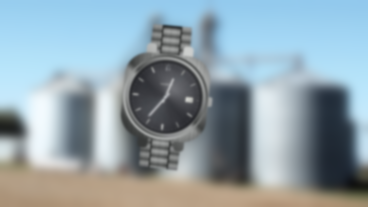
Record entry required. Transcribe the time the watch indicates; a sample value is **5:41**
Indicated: **12:36**
